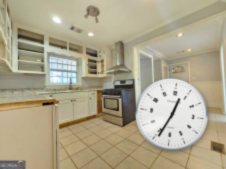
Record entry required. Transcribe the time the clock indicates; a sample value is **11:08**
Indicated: **12:34**
